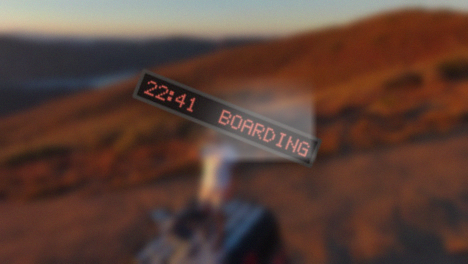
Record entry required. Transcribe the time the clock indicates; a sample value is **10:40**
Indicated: **22:41**
